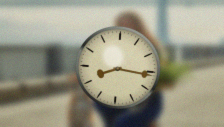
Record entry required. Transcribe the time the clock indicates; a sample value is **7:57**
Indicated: **8:16**
